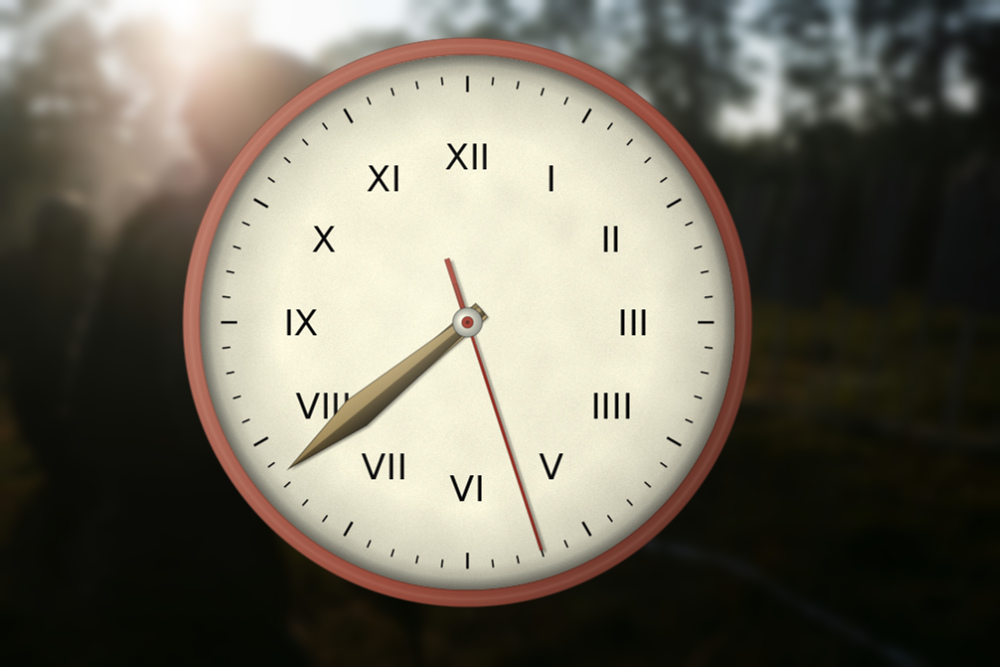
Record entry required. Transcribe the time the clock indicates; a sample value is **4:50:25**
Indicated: **7:38:27**
